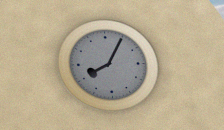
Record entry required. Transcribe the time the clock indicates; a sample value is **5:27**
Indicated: **8:05**
